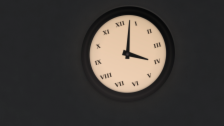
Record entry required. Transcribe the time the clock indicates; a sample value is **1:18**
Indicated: **4:03**
